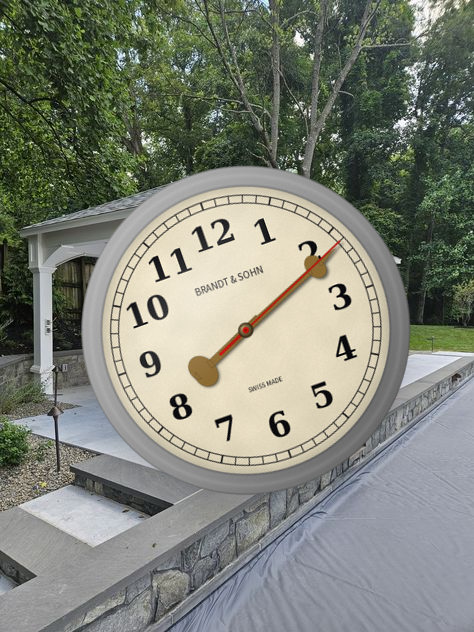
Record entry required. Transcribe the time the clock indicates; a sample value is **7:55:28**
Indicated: **8:11:11**
